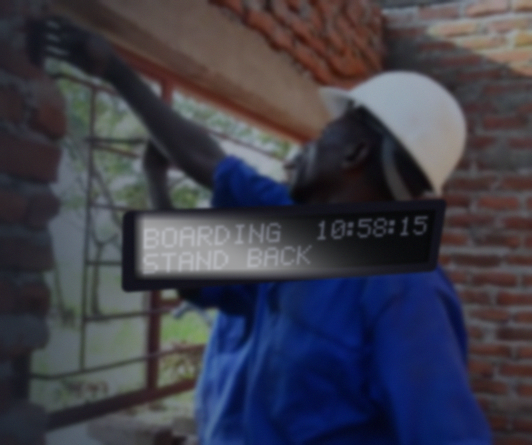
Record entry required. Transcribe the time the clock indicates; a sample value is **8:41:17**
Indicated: **10:58:15**
